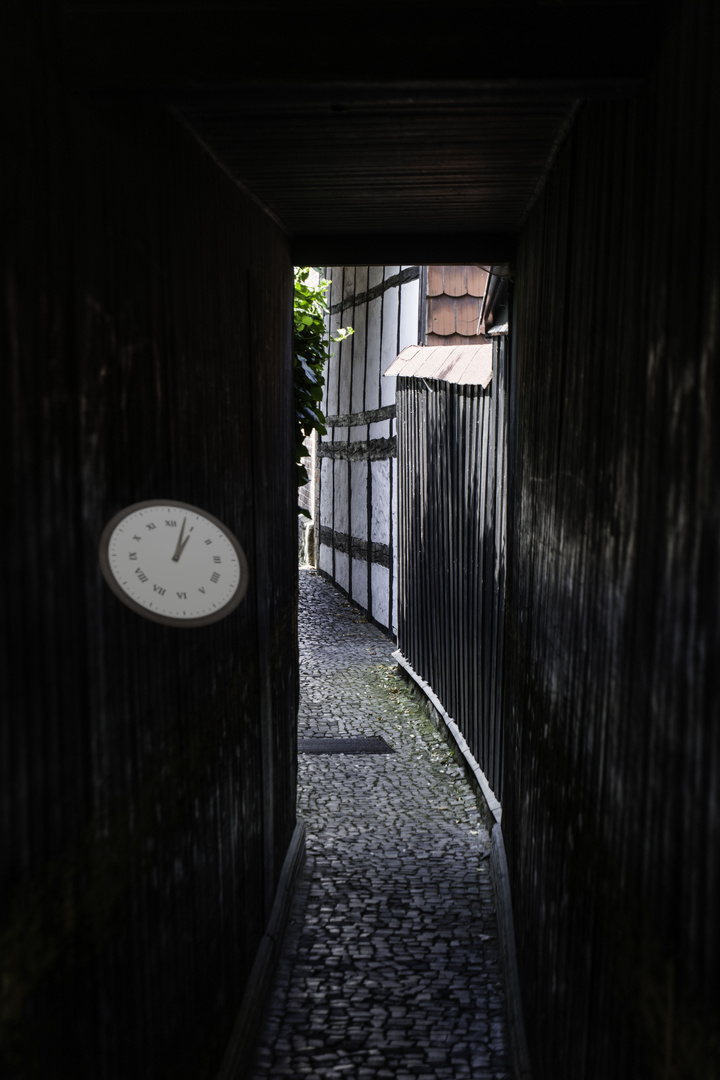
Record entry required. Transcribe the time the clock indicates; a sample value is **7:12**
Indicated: **1:03**
